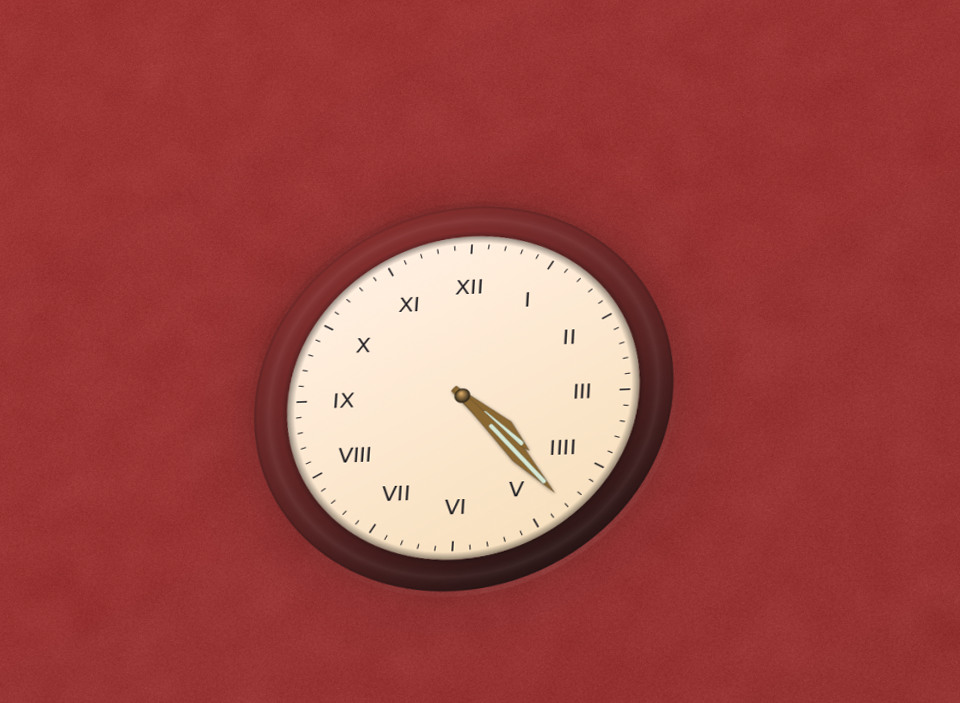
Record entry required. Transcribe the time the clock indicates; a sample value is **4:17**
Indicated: **4:23**
